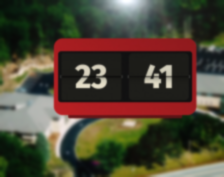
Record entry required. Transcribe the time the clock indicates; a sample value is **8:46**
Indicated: **23:41**
